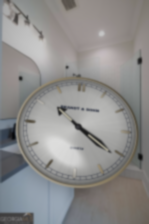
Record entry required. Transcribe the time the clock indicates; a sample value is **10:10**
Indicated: **10:21**
